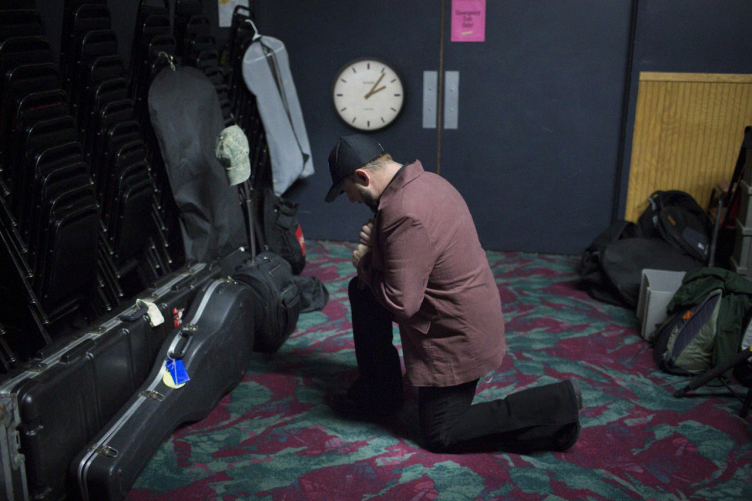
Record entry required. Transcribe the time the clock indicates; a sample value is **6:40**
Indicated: **2:06**
